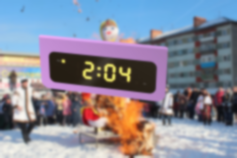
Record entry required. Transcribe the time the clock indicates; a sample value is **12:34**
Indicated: **2:04**
